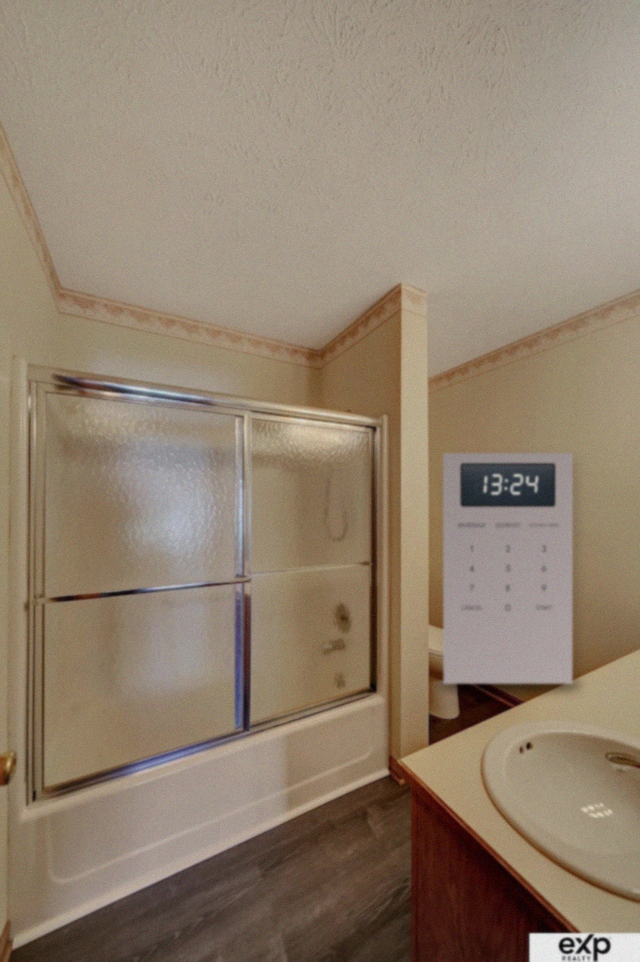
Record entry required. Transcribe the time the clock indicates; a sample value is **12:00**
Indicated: **13:24**
